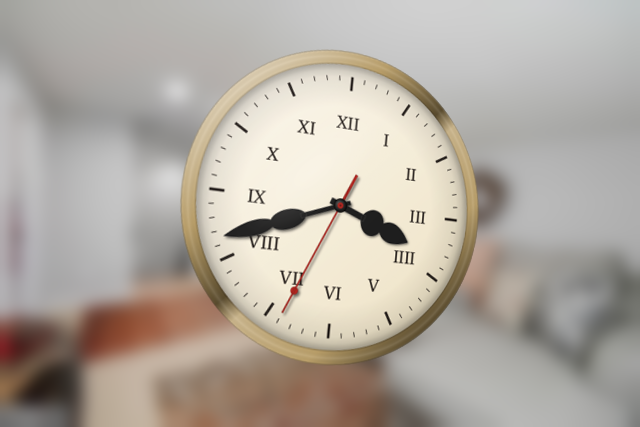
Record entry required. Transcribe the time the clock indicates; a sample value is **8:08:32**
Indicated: **3:41:34**
